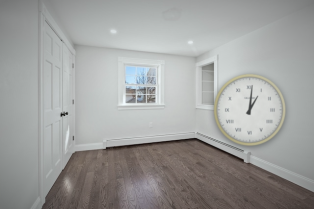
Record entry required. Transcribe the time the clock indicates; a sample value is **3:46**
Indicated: **1:01**
